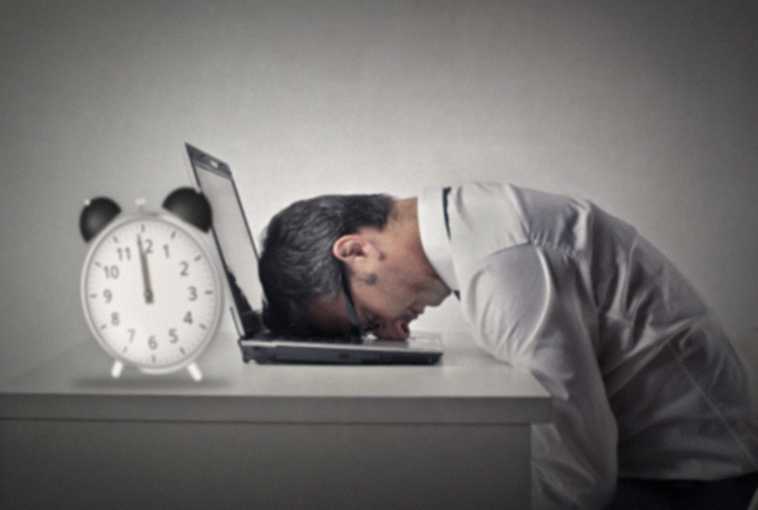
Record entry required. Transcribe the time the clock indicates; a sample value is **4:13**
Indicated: **11:59**
